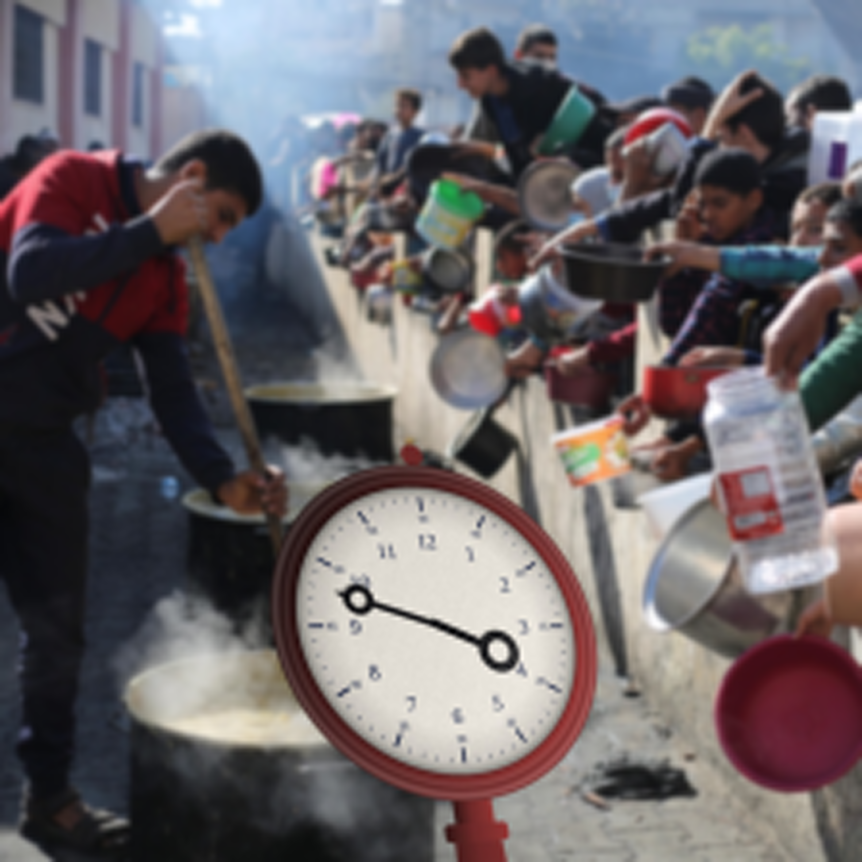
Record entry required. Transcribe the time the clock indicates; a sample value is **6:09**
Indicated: **3:48**
